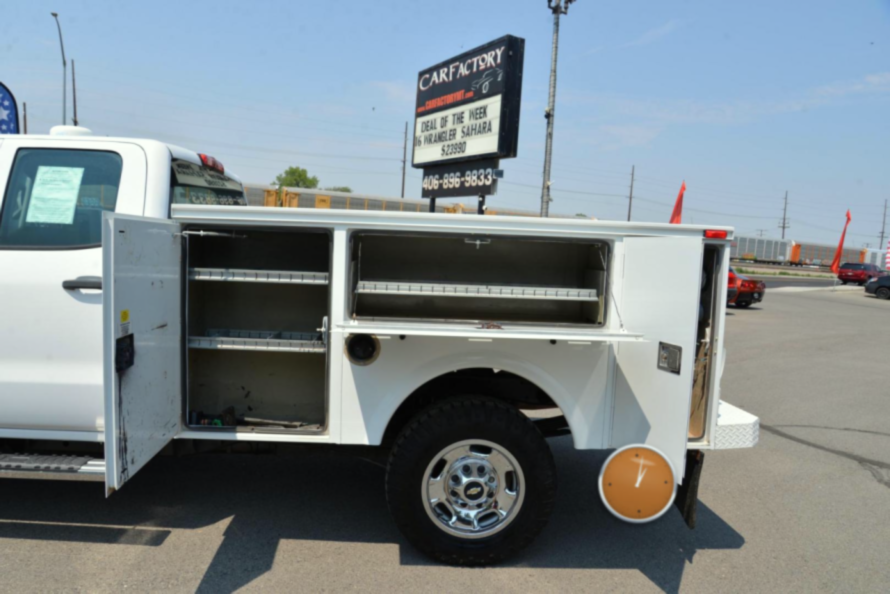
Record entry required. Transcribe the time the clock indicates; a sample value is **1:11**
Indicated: **1:02**
